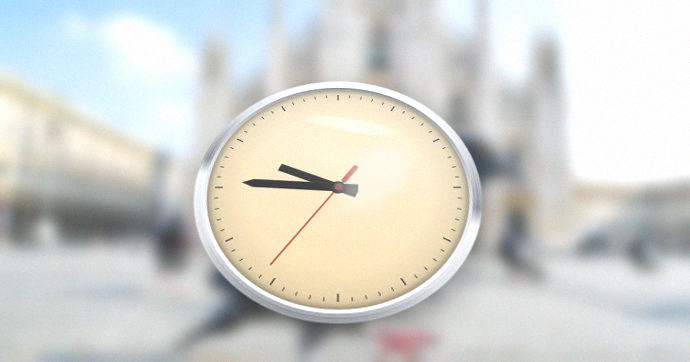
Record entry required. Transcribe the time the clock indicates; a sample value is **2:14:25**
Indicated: **9:45:36**
